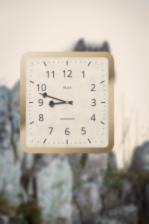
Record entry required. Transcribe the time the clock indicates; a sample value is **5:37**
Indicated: **8:48**
